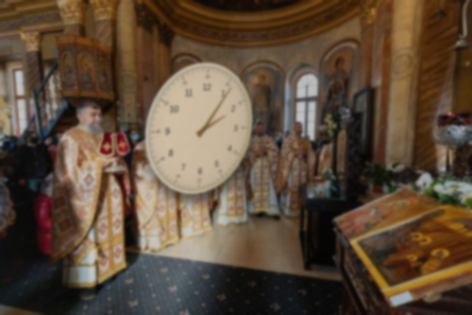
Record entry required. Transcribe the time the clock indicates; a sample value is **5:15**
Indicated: **2:06**
